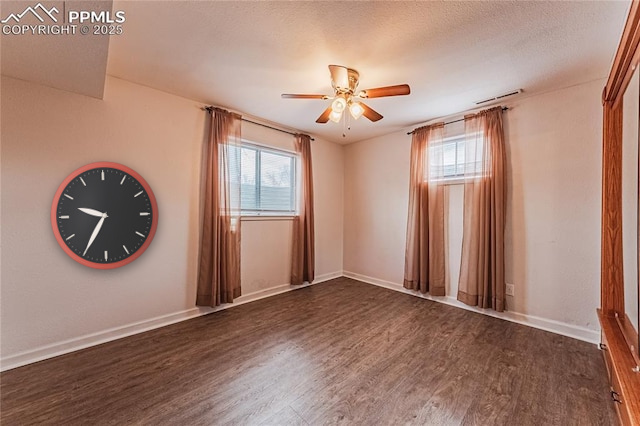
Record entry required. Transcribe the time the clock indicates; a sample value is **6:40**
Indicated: **9:35**
